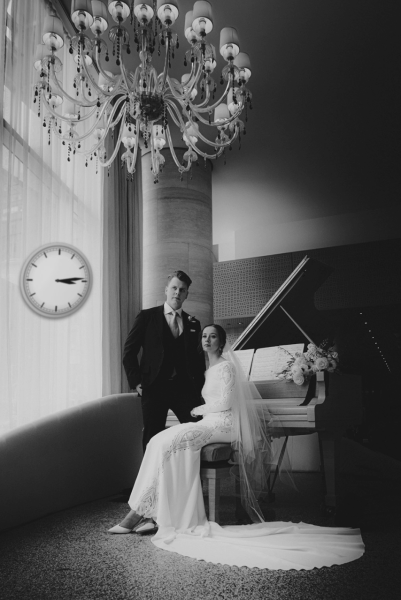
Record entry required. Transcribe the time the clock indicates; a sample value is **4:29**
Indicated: **3:14**
